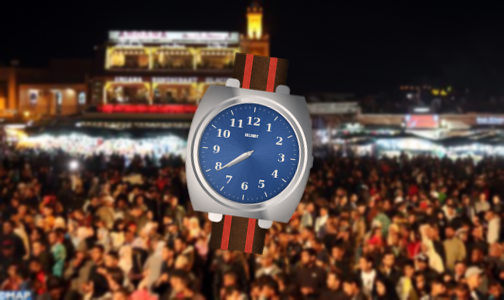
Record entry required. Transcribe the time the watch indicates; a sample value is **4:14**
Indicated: **7:39**
